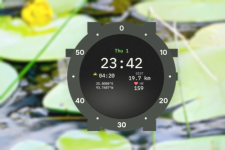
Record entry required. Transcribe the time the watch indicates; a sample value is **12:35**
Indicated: **23:42**
